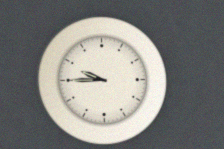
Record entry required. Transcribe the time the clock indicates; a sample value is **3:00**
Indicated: **9:45**
